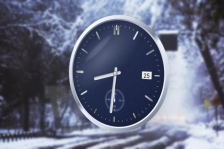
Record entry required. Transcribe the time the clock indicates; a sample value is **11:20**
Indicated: **8:31**
